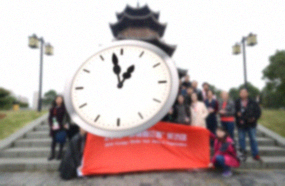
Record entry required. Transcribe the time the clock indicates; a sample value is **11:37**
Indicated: **12:58**
